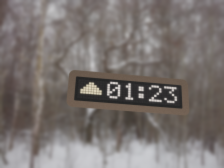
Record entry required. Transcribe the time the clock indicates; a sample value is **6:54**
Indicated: **1:23**
